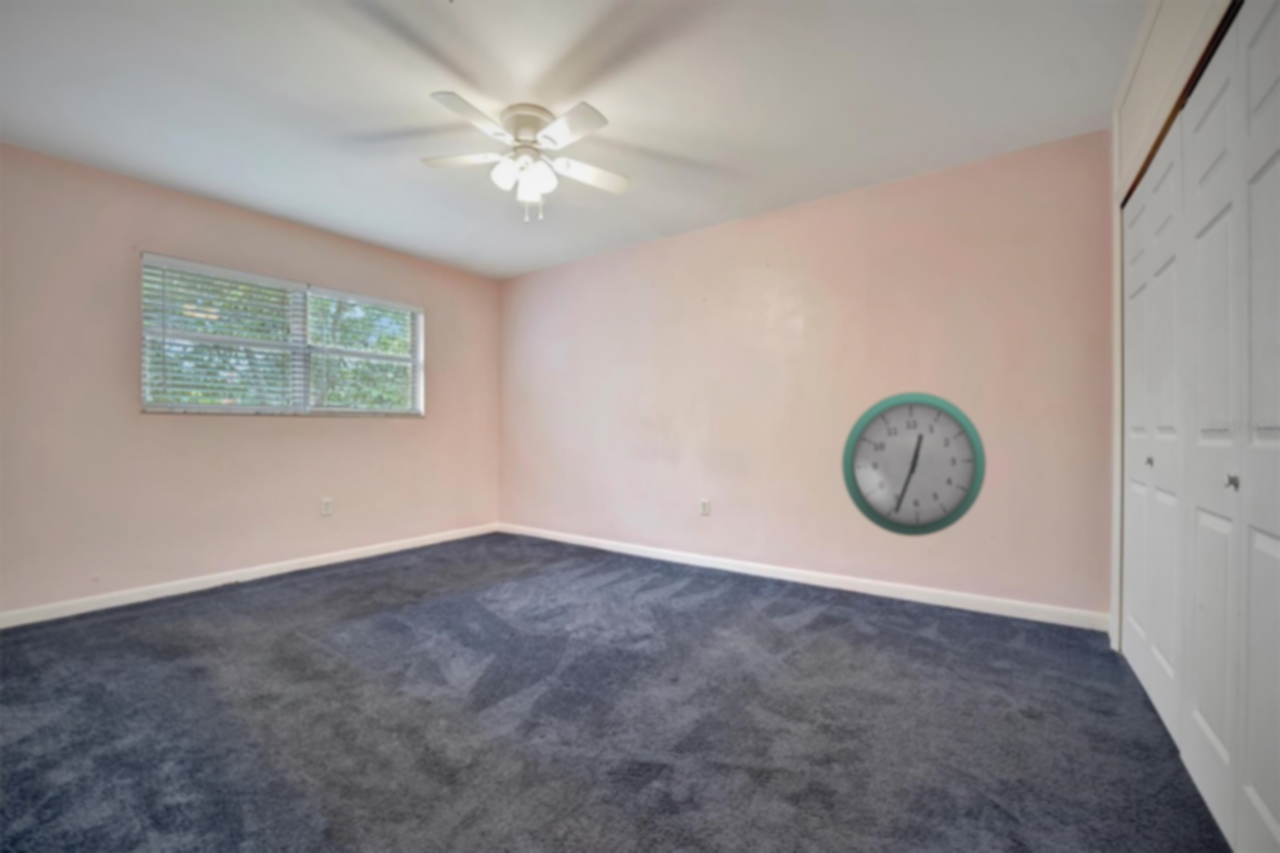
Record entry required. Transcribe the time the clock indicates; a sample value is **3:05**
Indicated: **12:34**
